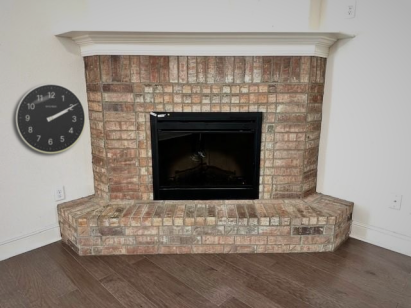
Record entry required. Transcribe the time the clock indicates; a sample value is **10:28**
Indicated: **2:10**
